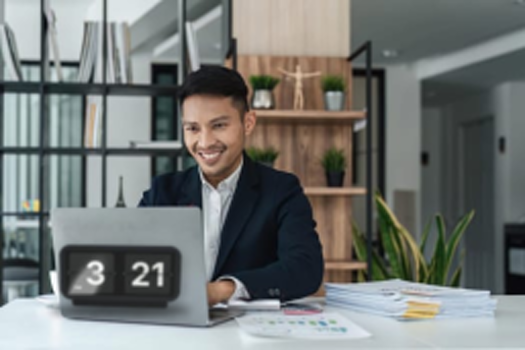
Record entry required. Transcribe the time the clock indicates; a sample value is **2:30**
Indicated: **3:21**
